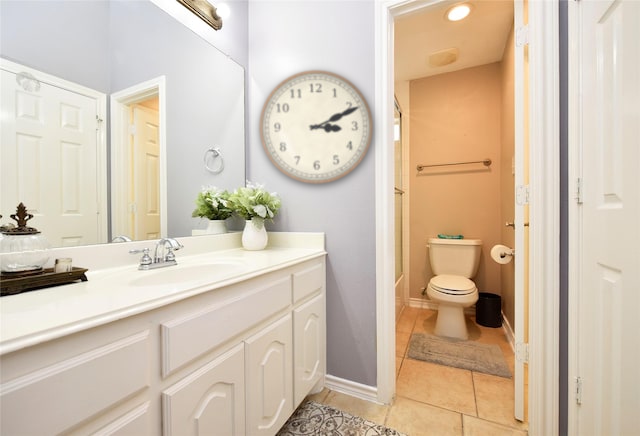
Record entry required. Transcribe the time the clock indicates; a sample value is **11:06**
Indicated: **3:11**
